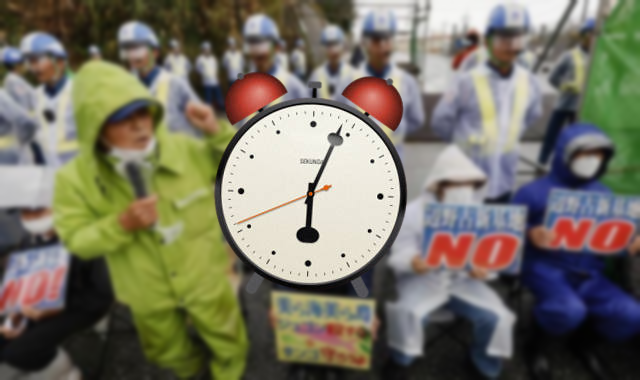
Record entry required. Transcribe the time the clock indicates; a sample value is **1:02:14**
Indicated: **6:03:41**
